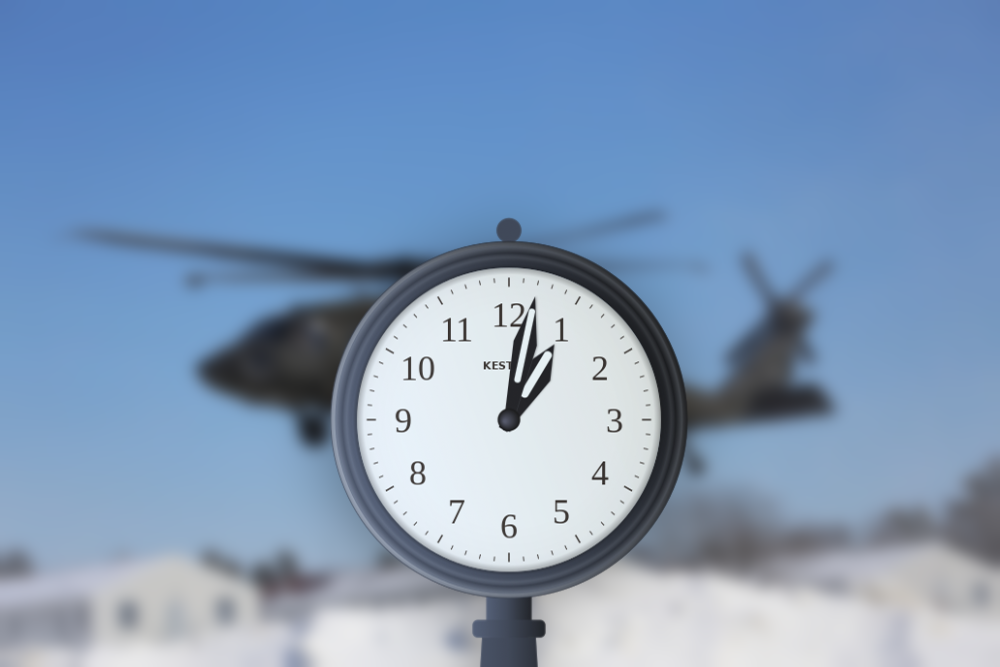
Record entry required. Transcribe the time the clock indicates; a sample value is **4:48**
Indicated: **1:02**
